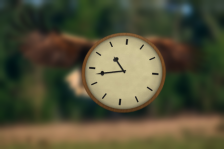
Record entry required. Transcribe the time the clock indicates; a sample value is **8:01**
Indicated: **10:43**
